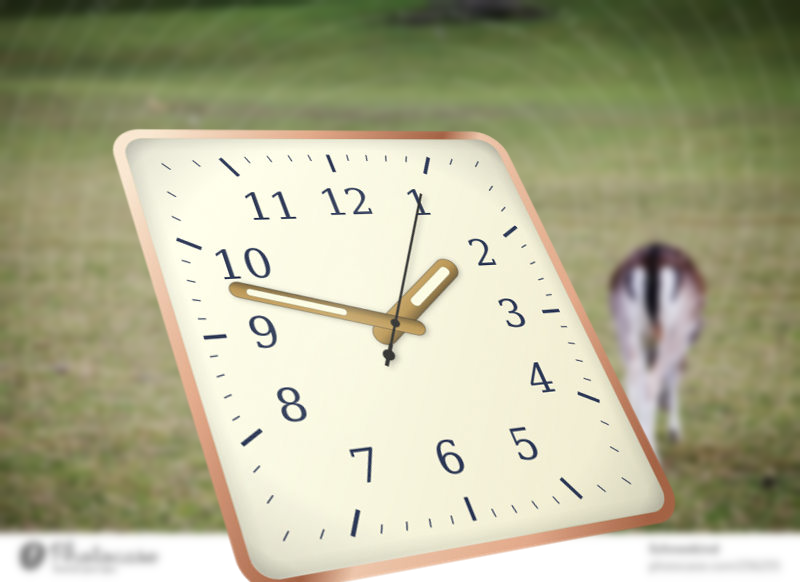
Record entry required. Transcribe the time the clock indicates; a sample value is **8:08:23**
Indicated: **1:48:05**
